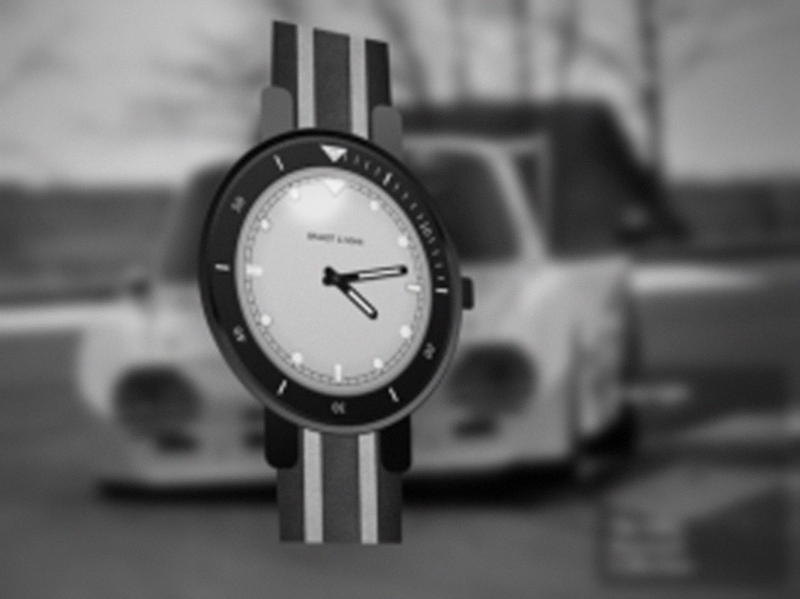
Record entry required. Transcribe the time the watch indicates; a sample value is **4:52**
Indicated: **4:13**
